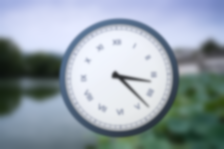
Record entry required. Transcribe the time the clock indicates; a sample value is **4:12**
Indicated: **3:23**
